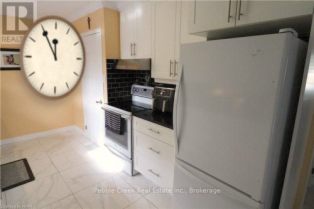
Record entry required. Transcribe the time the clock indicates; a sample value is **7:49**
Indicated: **11:55**
